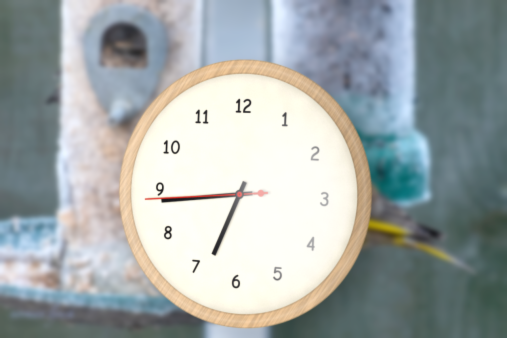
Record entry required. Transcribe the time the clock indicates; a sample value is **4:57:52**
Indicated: **6:43:44**
